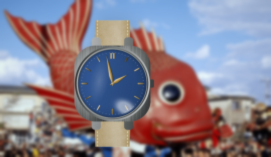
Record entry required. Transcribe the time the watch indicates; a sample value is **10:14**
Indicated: **1:58**
